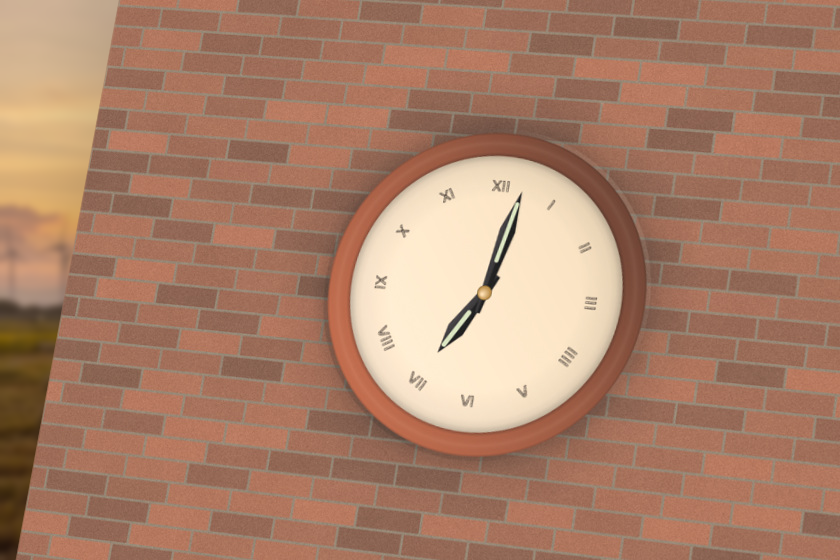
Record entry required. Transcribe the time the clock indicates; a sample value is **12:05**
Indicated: **7:02**
